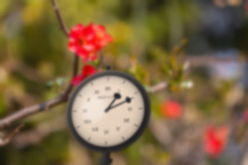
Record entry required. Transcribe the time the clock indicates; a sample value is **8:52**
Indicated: **1:11**
